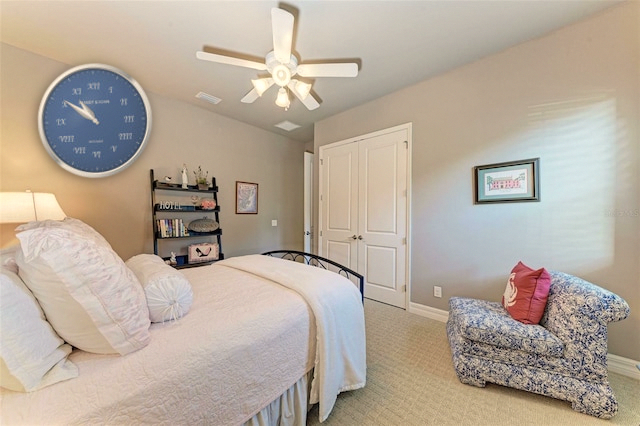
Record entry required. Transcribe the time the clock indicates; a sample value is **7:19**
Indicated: **10:51**
